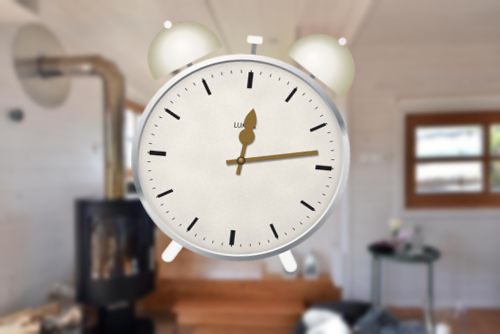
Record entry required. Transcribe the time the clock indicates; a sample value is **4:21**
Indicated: **12:13**
